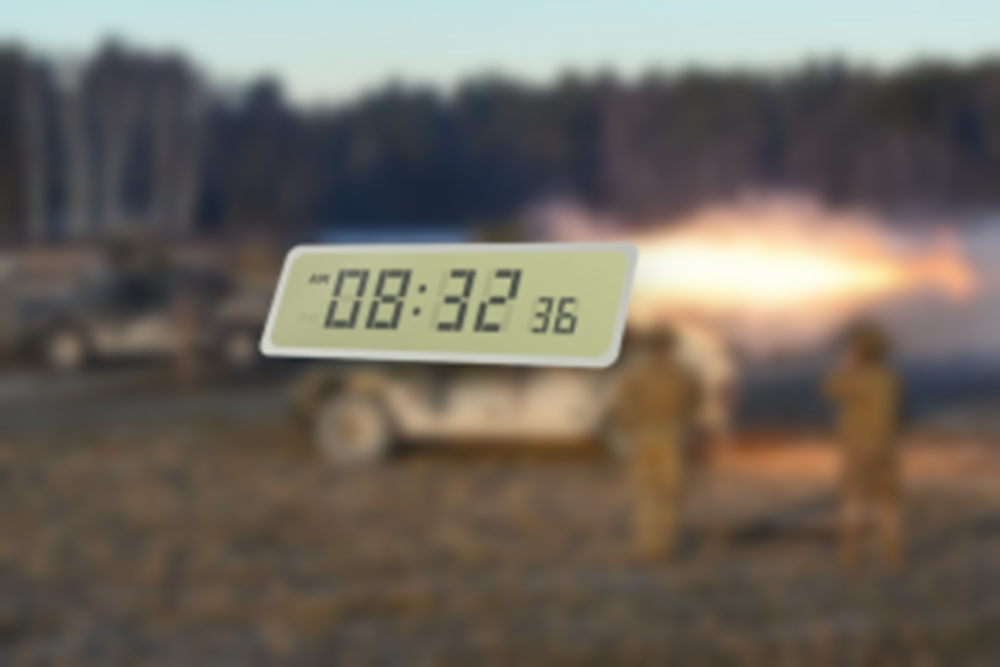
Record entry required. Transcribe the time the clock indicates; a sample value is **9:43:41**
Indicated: **8:32:36**
